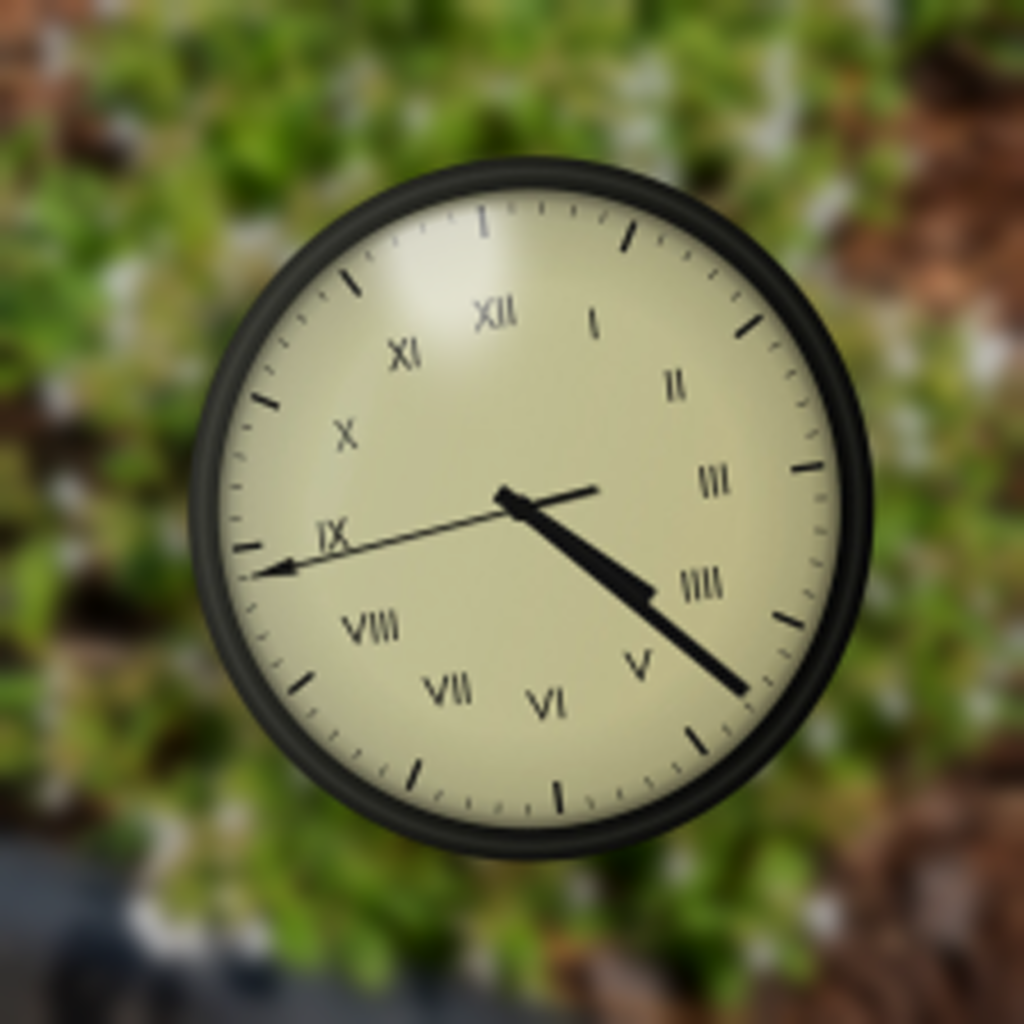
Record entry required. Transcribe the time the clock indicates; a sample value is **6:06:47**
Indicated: **4:22:44**
